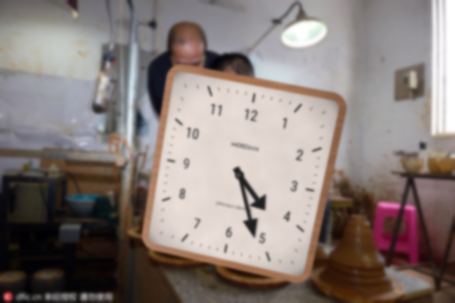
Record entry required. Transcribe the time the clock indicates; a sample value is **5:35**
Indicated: **4:26**
